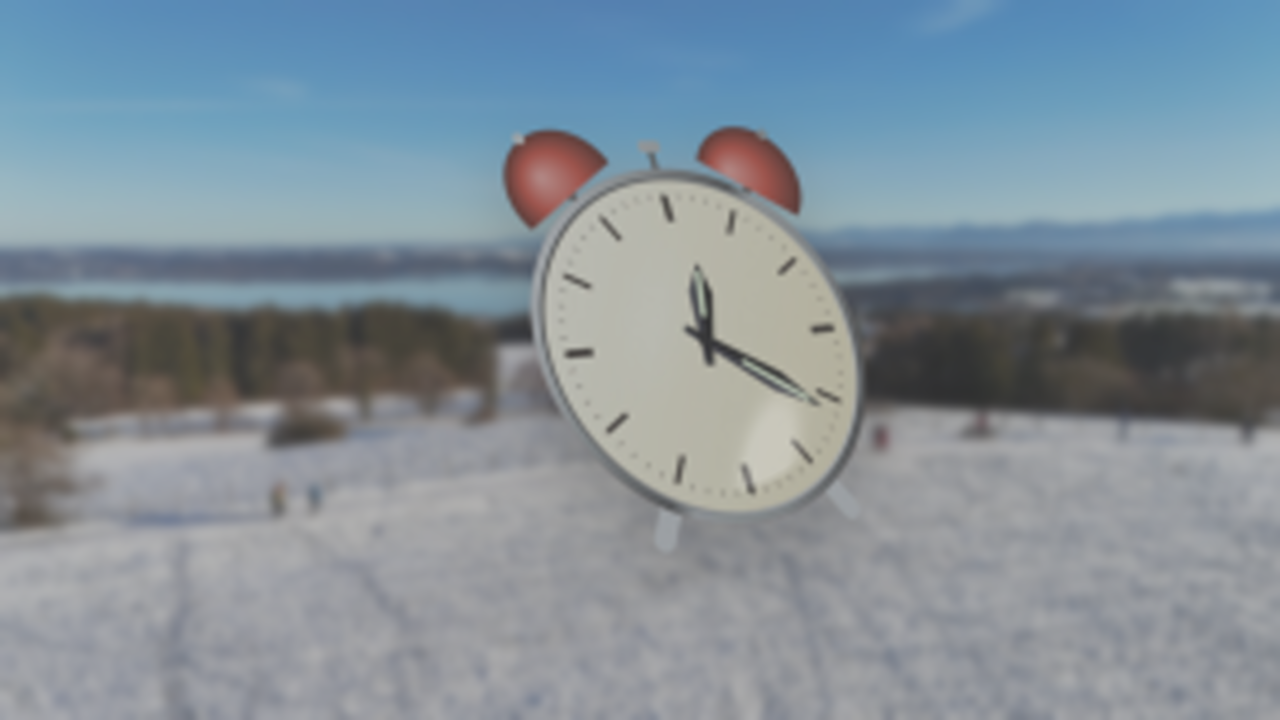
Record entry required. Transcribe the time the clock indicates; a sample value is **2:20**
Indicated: **12:21**
